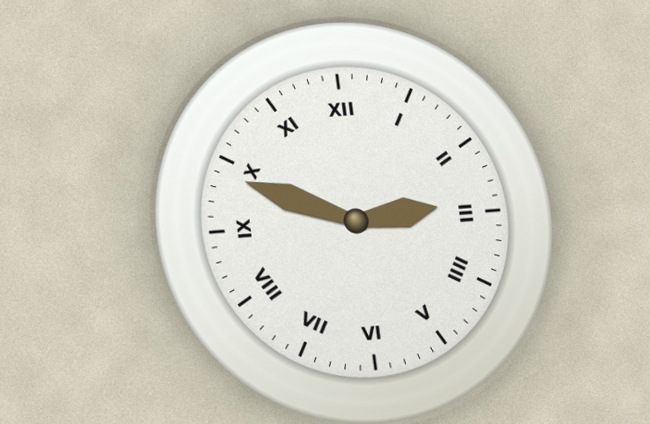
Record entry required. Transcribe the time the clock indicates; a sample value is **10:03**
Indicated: **2:49**
